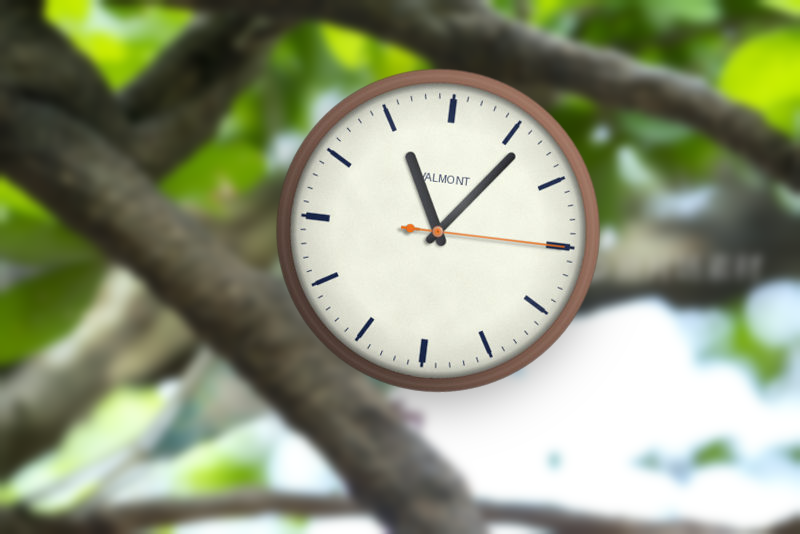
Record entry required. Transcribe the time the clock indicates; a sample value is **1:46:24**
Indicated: **11:06:15**
